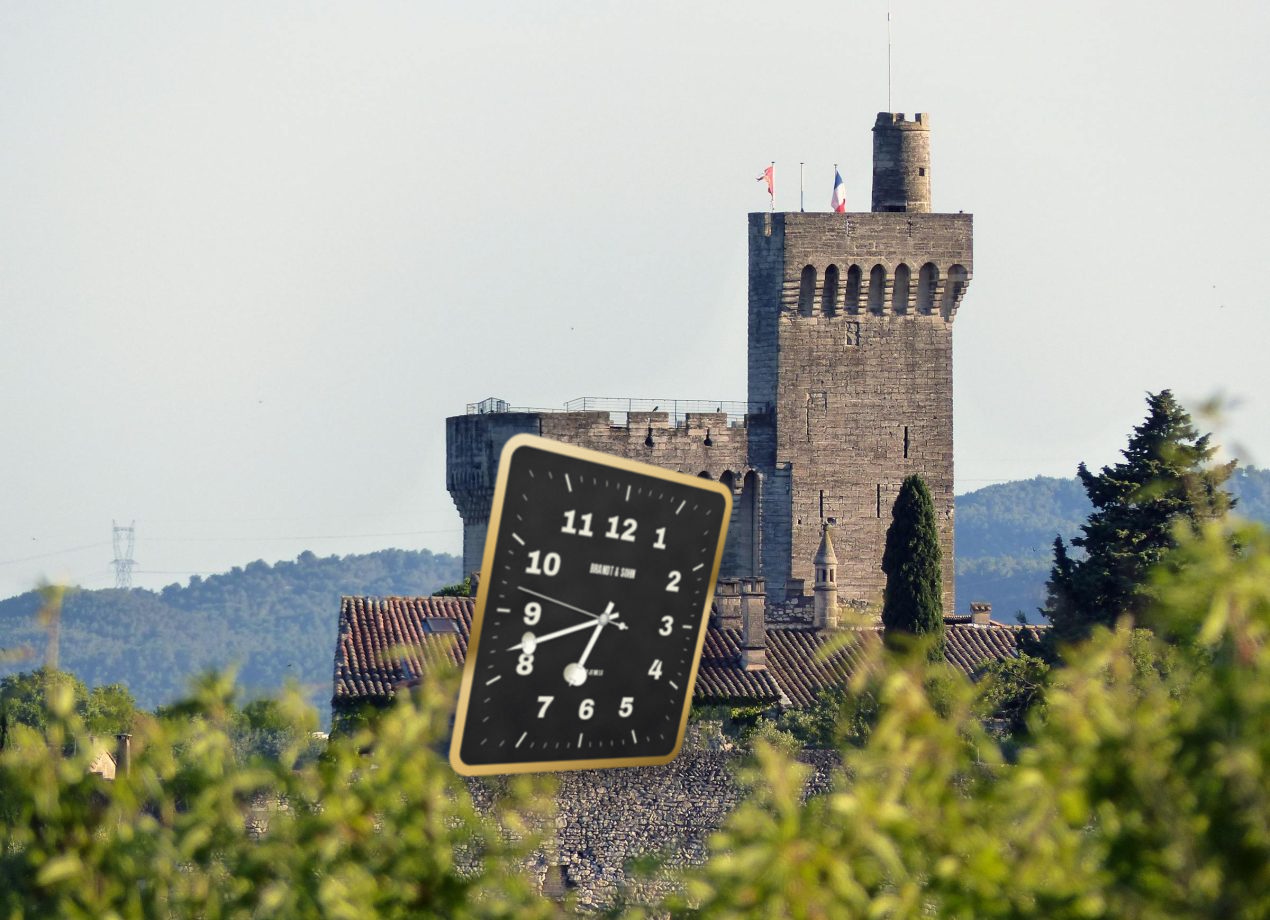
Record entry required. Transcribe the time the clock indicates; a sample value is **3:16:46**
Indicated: **6:41:47**
